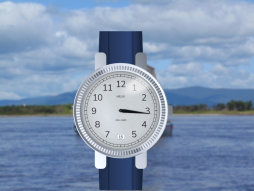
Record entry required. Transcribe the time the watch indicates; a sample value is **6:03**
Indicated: **3:16**
